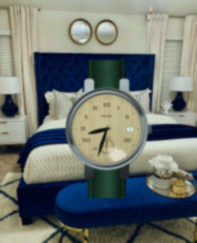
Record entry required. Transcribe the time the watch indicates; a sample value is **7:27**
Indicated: **8:33**
